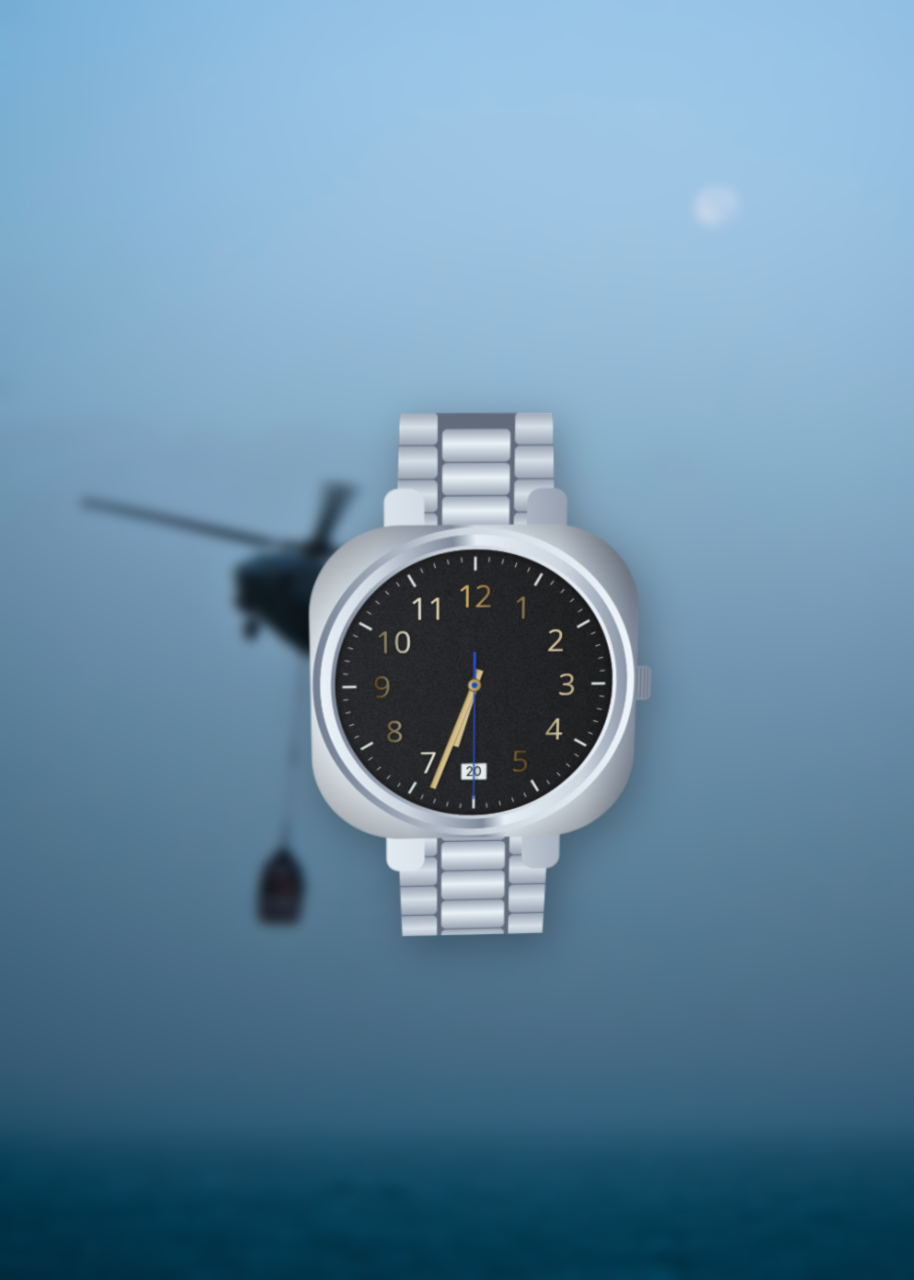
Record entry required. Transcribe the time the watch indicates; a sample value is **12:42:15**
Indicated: **6:33:30**
